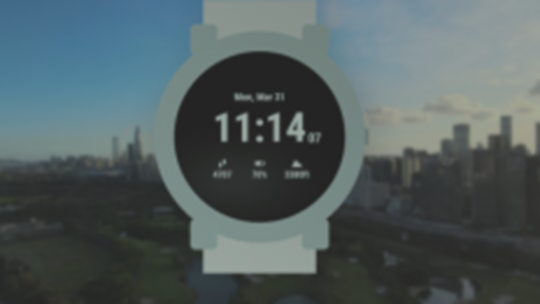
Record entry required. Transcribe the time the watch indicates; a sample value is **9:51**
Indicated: **11:14**
